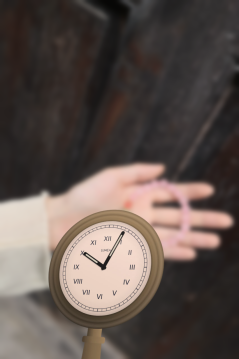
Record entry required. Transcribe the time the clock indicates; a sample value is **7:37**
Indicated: **10:04**
